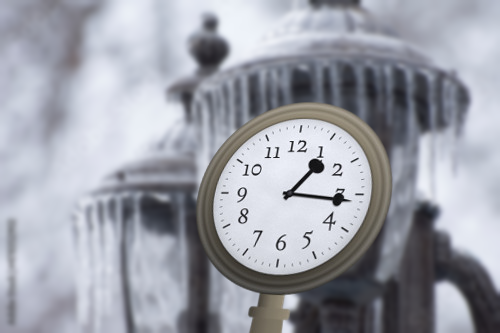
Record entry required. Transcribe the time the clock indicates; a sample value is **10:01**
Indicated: **1:16**
